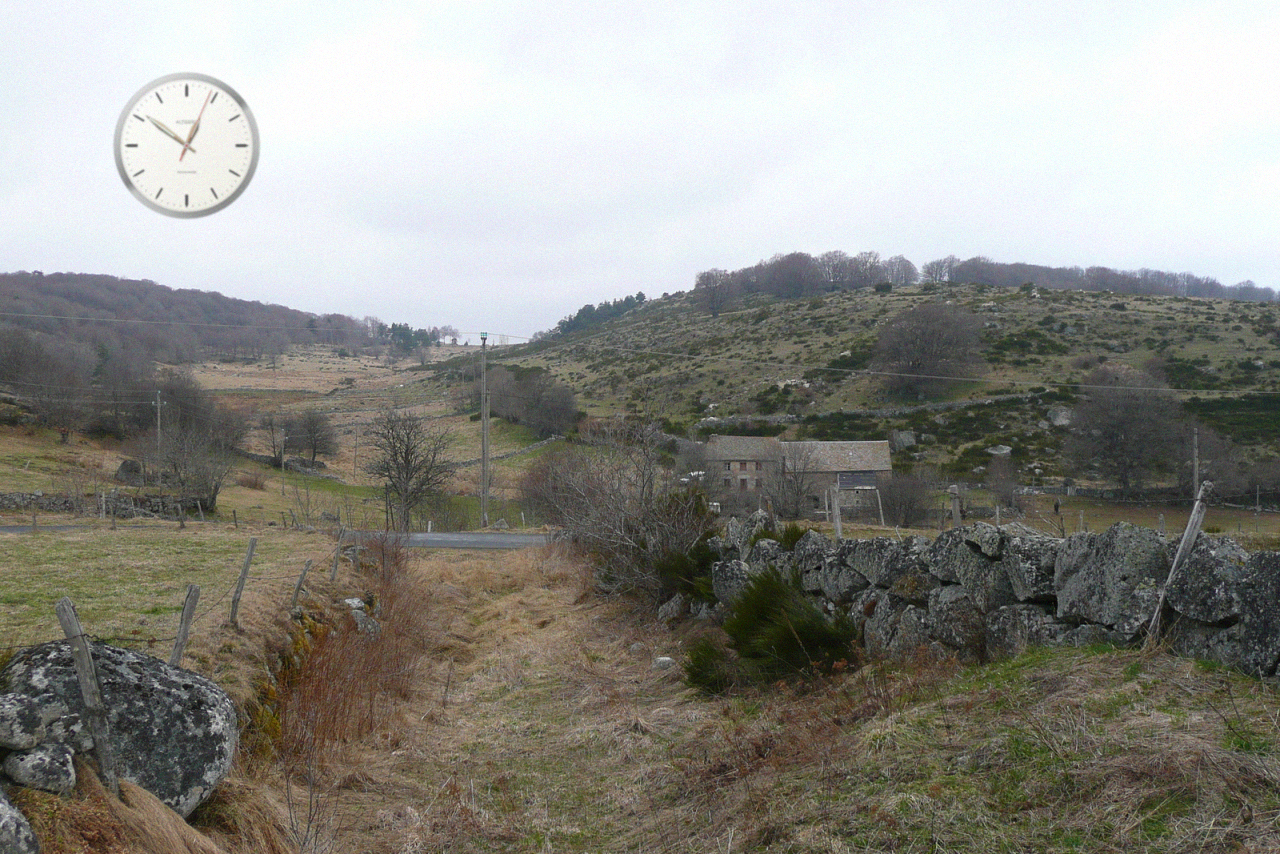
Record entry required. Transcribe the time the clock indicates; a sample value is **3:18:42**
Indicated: **12:51:04**
